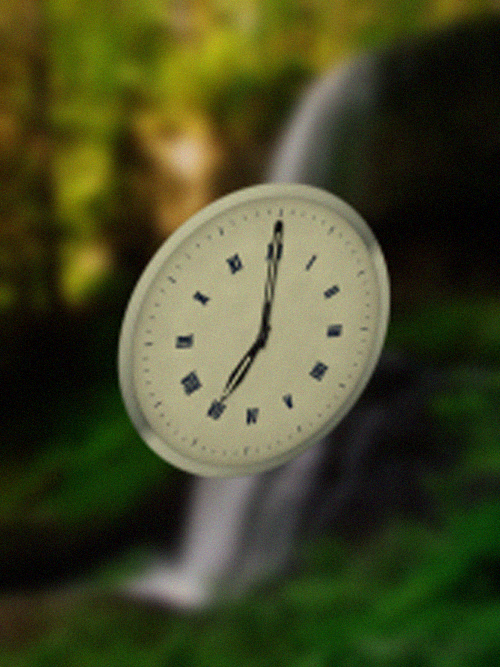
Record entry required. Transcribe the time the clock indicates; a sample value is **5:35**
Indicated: **7:00**
